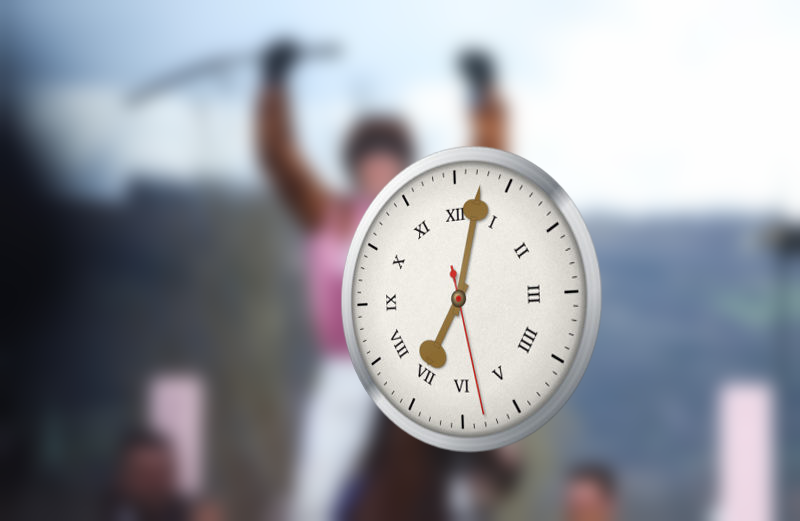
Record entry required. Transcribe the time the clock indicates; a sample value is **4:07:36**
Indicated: **7:02:28**
